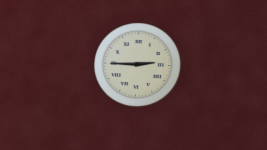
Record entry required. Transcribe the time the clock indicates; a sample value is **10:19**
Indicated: **2:45**
